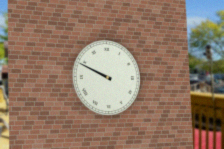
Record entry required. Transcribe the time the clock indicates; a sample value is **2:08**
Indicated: **9:49**
